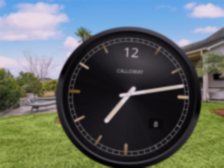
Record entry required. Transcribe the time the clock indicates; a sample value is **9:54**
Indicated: **7:13**
